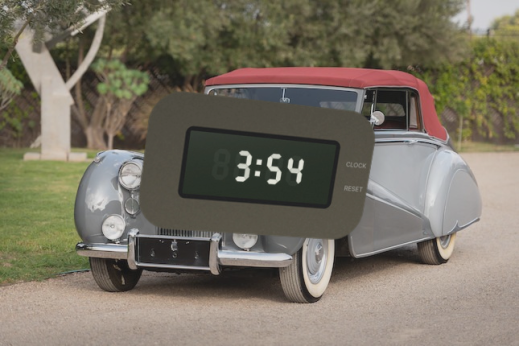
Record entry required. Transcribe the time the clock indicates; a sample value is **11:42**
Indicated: **3:54**
